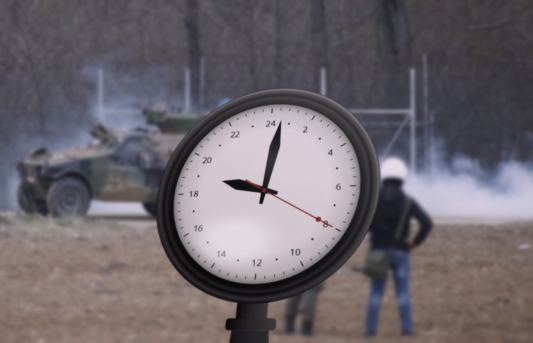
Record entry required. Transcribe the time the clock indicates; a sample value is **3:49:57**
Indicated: **19:01:20**
